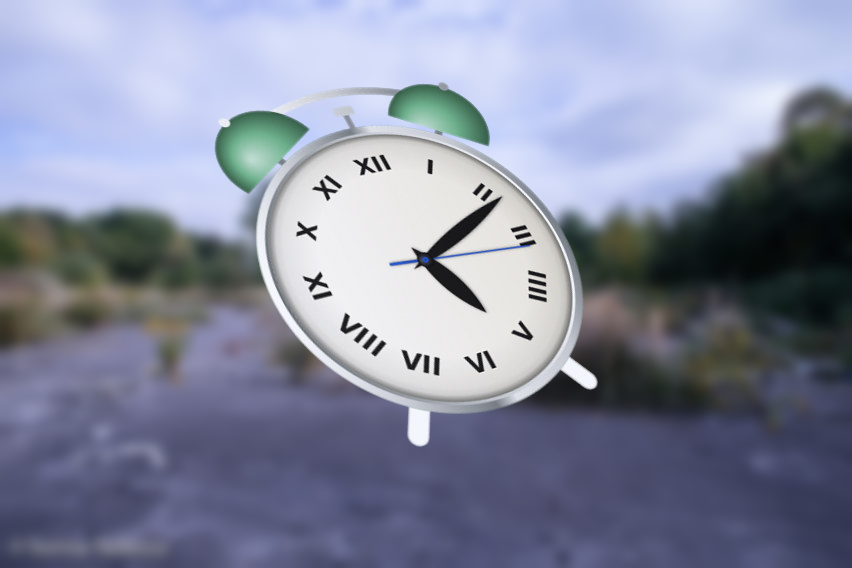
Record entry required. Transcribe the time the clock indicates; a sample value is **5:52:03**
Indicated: **5:11:16**
